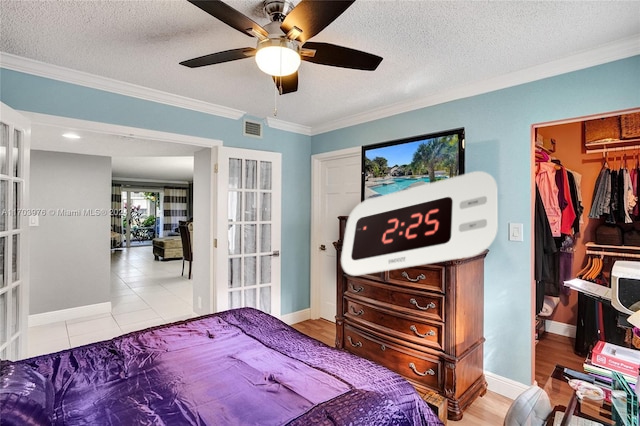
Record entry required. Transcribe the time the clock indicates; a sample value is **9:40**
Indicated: **2:25**
